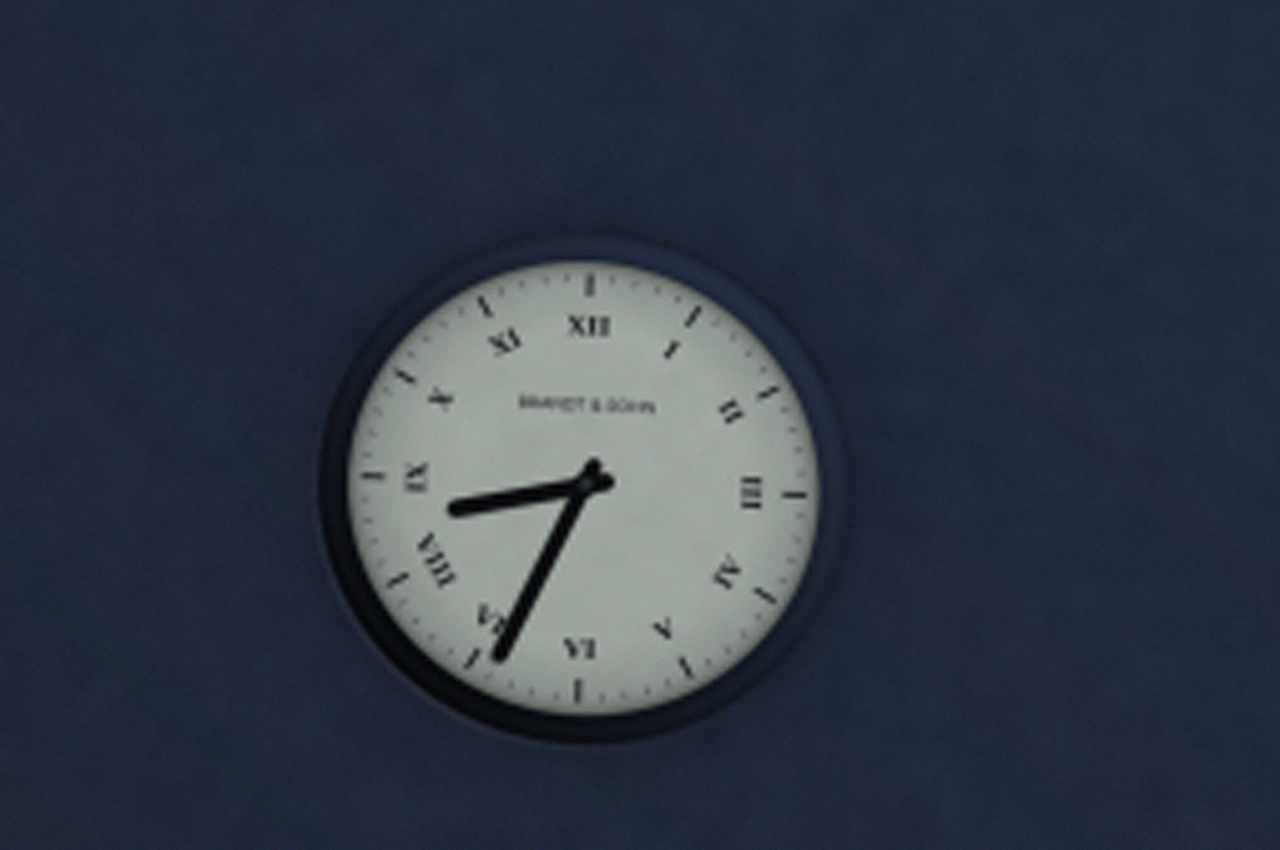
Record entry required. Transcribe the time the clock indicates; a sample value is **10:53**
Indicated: **8:34**
